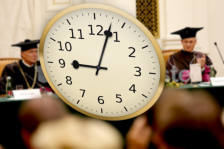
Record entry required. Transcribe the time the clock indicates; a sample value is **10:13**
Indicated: **9:03**
